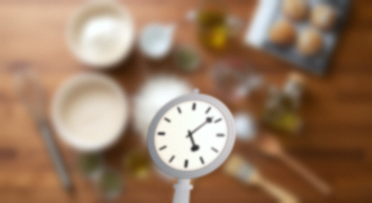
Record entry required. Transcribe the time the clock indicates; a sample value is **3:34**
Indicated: **5:08**
